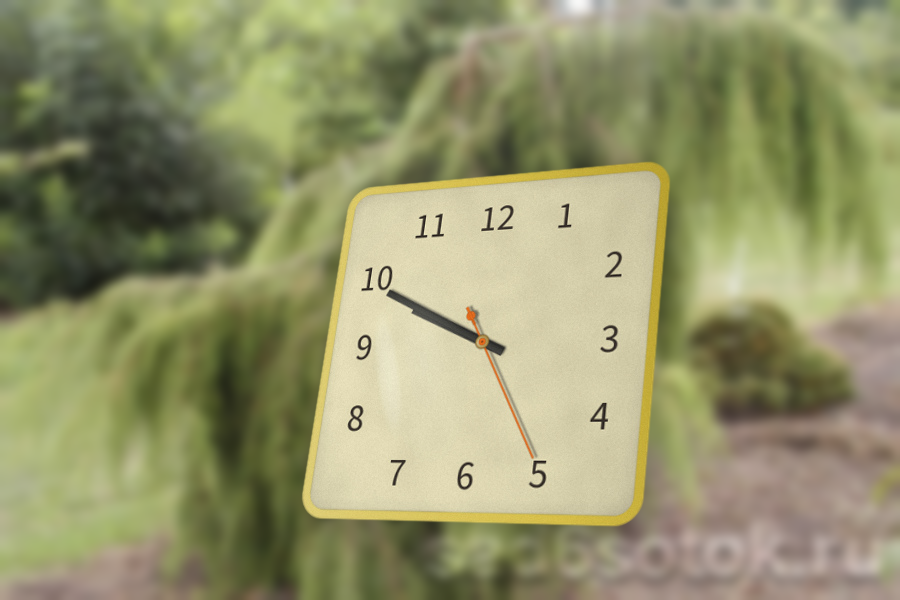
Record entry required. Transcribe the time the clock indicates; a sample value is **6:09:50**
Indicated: **9:49:25**
